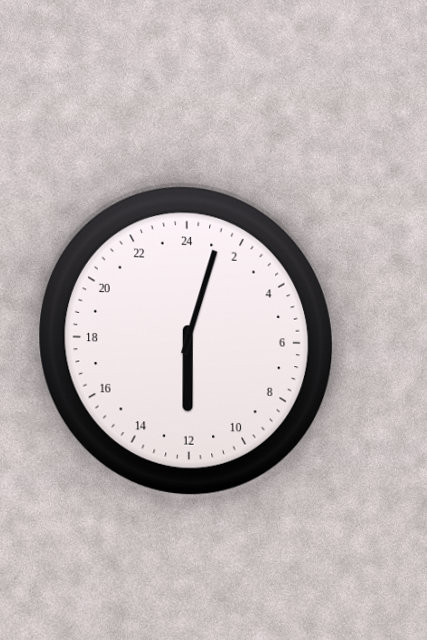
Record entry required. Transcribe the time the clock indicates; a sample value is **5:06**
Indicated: **12:03**
